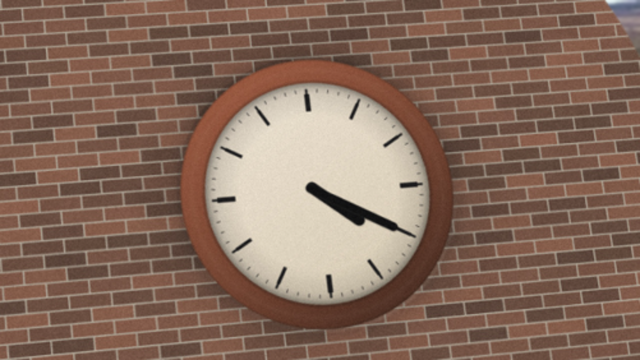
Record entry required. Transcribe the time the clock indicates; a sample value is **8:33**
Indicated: **4:20**
